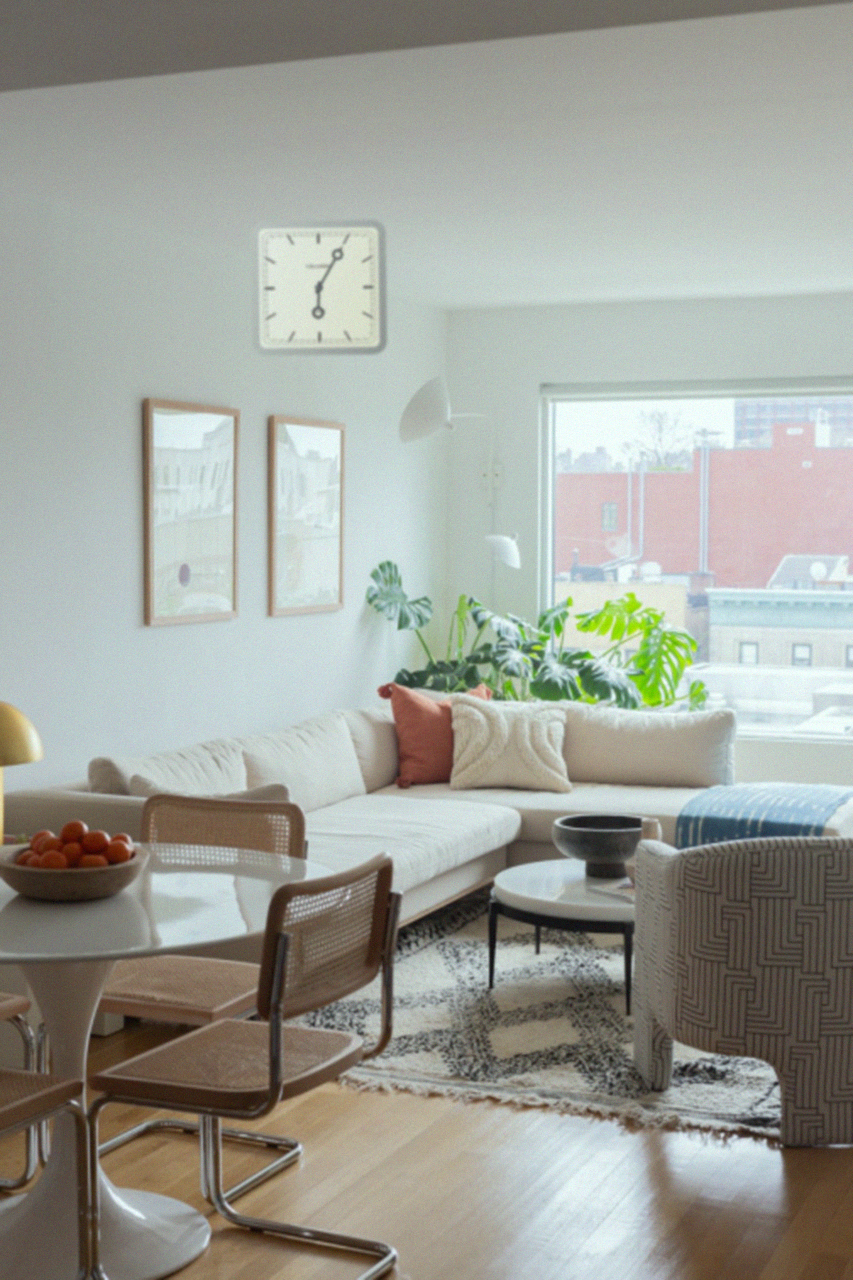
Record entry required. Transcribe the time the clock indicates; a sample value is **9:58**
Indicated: **6:05**
